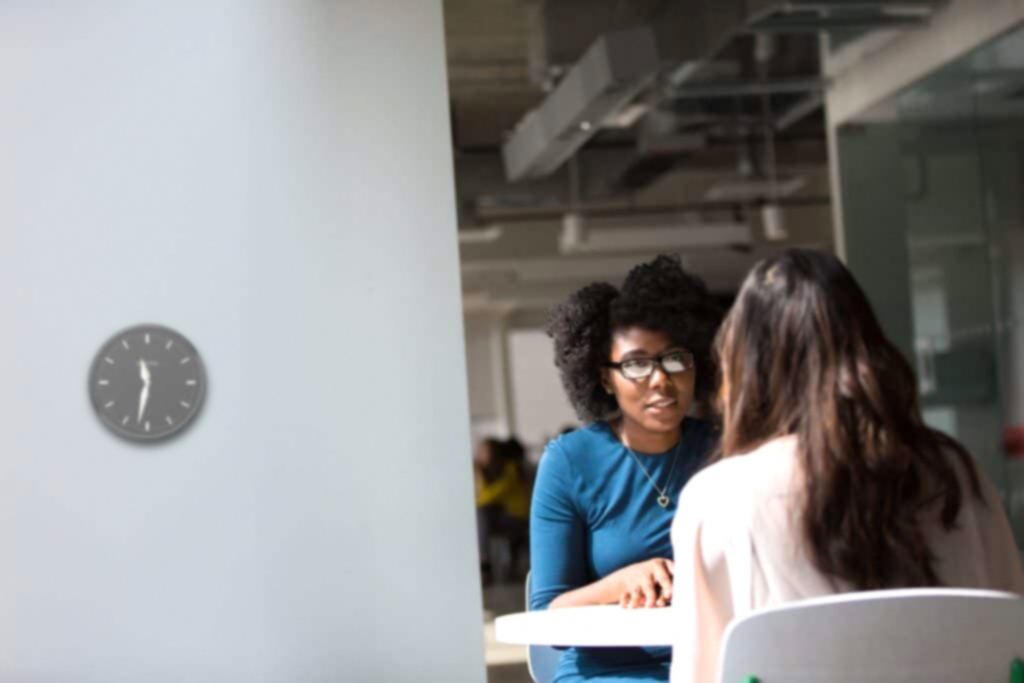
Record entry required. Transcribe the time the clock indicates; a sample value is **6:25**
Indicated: **11:32**
